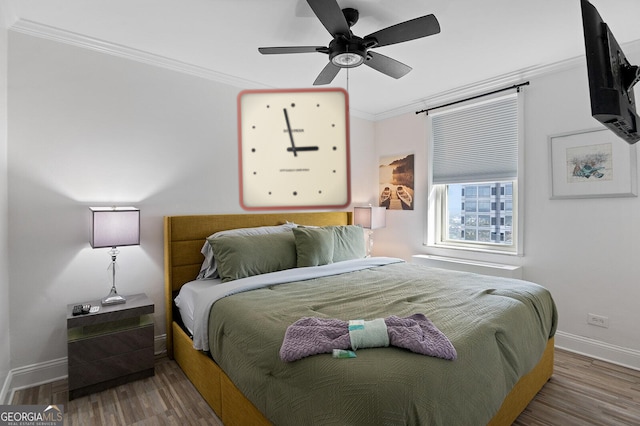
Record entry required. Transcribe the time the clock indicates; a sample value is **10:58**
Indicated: **2:58**
